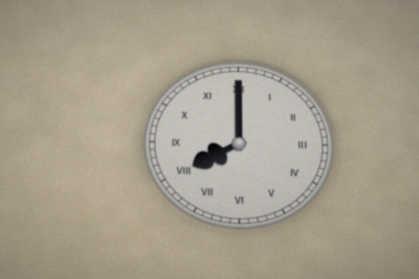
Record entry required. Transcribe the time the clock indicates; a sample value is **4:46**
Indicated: **8:00**
